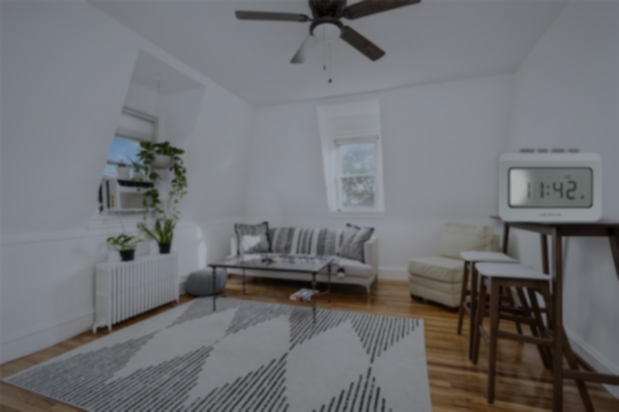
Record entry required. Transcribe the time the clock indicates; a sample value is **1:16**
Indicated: **11:42**
